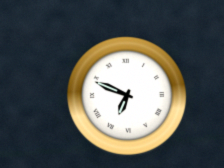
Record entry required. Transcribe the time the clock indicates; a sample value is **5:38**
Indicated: **6:49**
